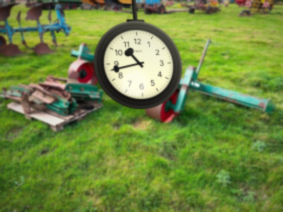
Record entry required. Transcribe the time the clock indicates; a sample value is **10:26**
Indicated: **10:43**
